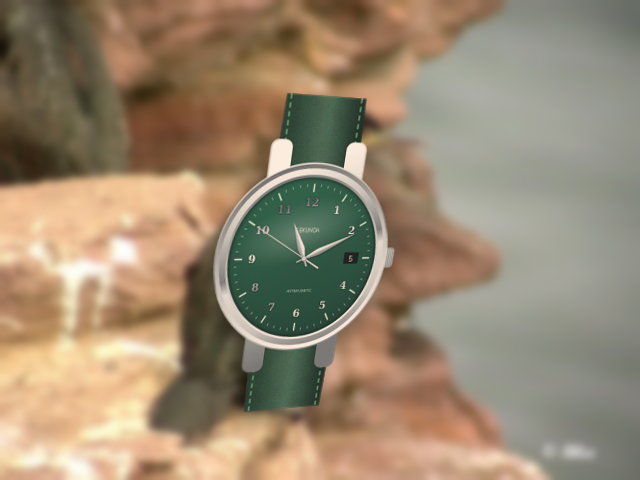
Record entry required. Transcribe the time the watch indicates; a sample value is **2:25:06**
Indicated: **11:10:50**
